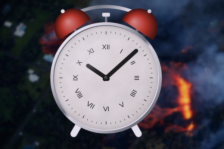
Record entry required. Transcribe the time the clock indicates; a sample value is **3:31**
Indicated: **10:08**
